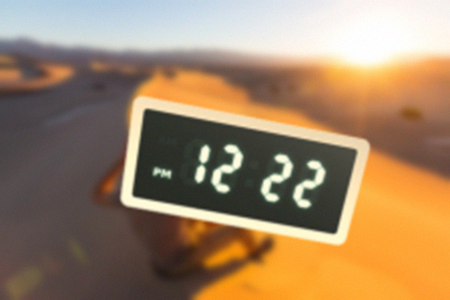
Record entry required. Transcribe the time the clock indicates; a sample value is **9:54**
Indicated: **12:22**
